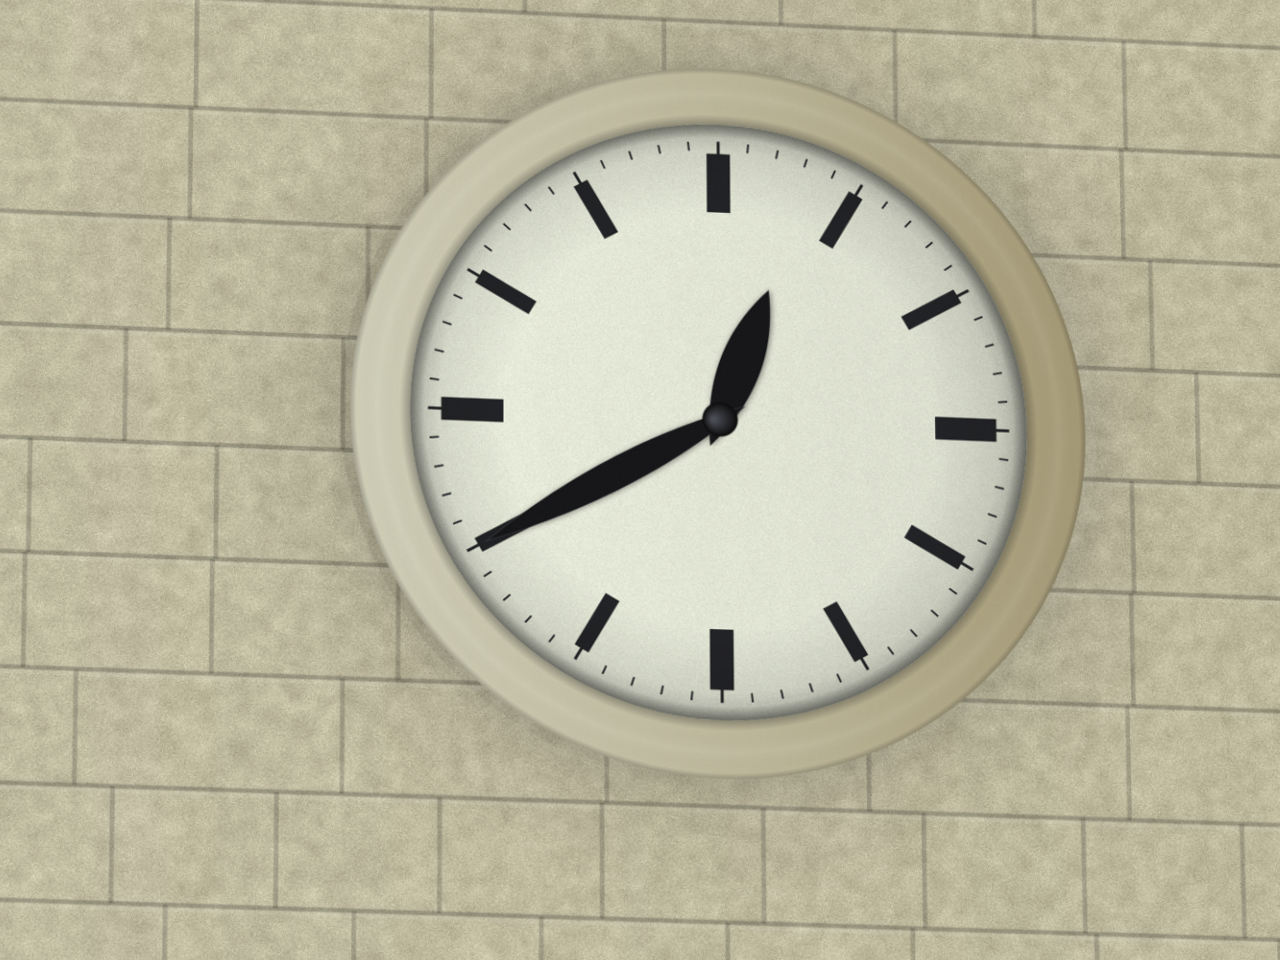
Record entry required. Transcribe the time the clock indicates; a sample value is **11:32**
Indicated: **12:40**
